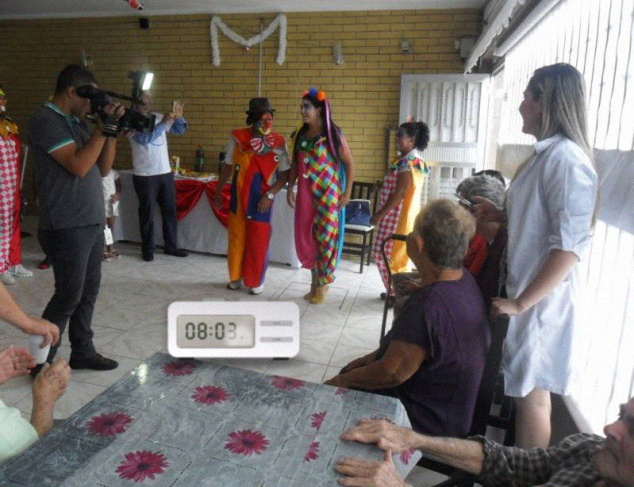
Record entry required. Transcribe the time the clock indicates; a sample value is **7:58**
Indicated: **8:03**
